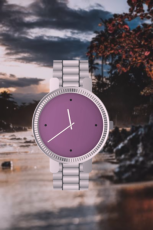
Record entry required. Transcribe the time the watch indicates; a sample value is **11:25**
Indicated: **11:39**
